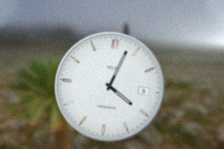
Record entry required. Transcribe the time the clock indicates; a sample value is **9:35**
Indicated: **4:03**
